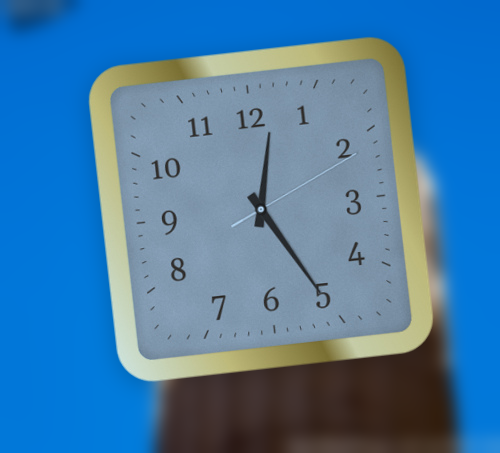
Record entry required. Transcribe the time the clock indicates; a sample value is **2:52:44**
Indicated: **12:25:11**
